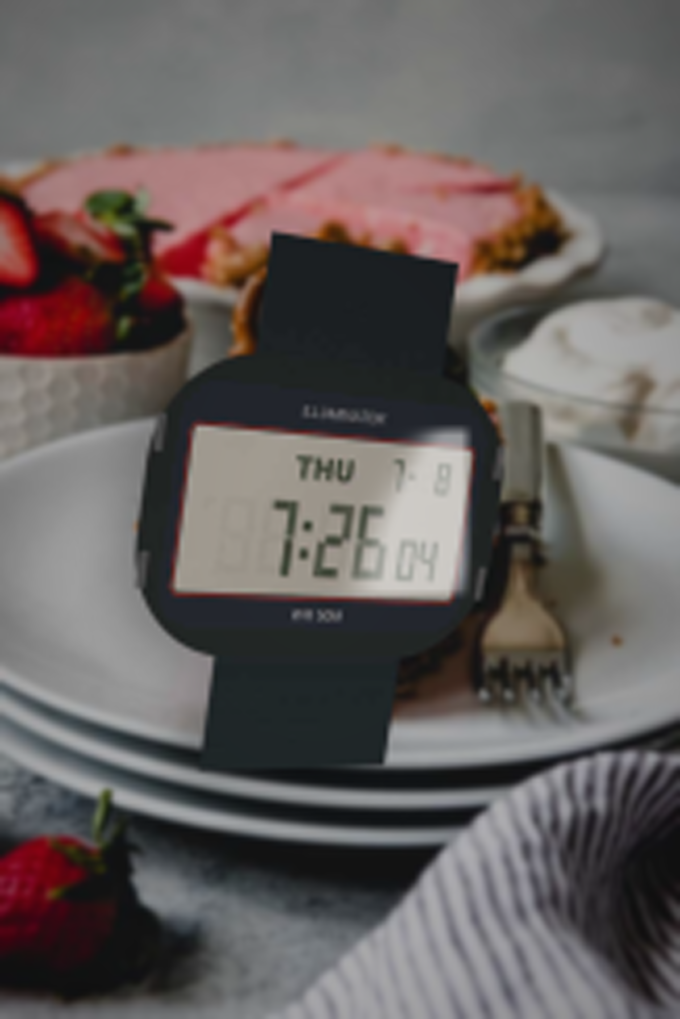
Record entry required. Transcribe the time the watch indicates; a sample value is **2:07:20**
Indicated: **7:26:04**
